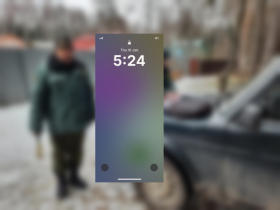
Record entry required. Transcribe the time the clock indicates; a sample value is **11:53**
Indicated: **5:24**
